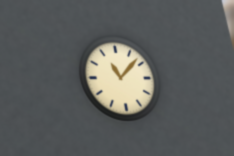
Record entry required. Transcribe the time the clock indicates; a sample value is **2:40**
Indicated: **11:08**
